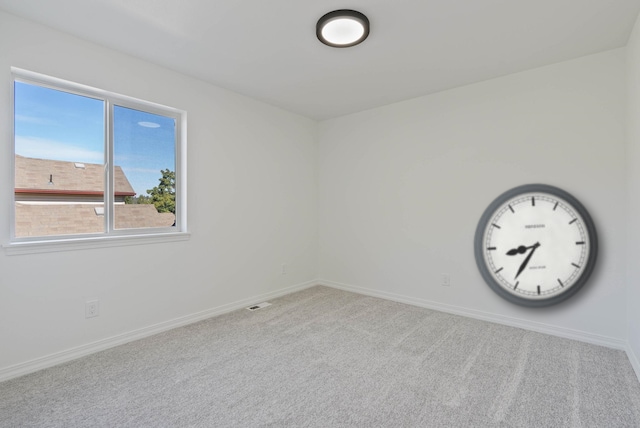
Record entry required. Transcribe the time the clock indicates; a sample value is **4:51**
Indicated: **8:36**
